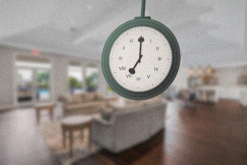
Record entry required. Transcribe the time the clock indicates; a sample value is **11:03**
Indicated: **7:00**
